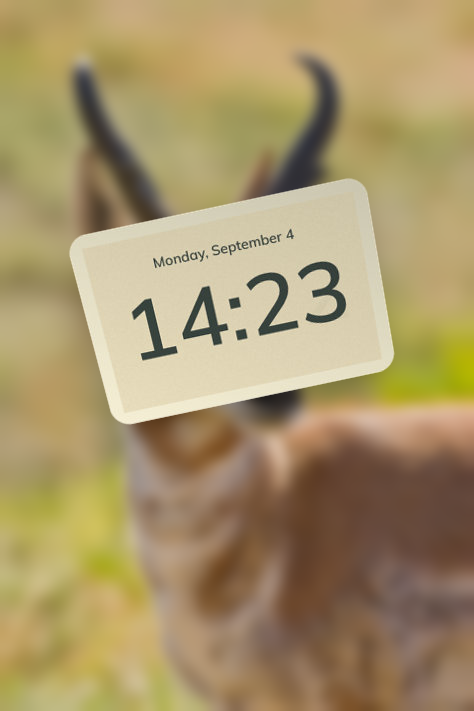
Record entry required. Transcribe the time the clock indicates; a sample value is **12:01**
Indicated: **14:23**
